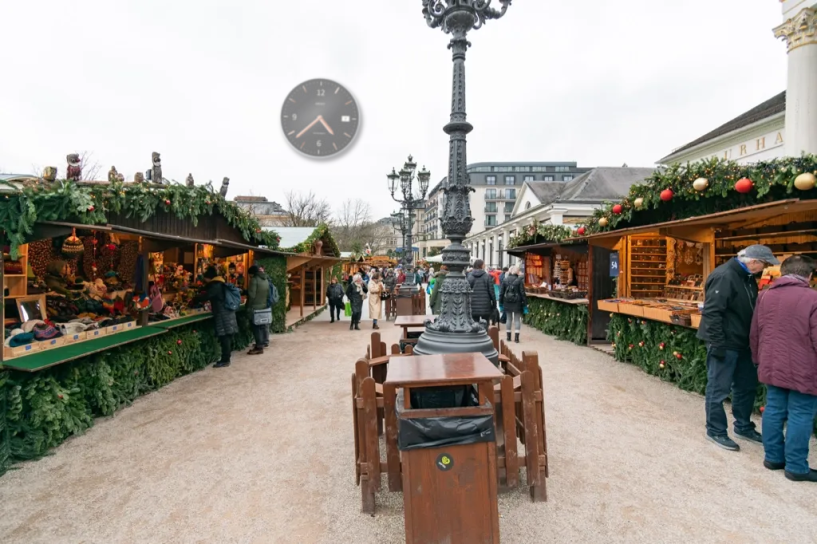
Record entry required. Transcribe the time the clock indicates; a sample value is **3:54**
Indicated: **4:38**
